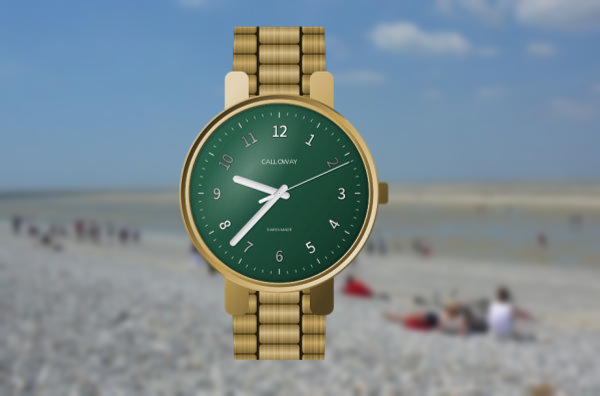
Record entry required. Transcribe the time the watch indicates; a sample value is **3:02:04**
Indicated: **9:37:11**
